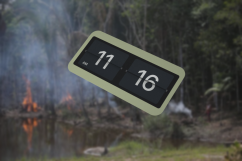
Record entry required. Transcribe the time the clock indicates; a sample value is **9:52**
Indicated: **11:16**
